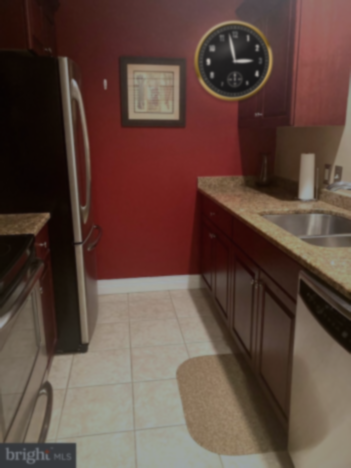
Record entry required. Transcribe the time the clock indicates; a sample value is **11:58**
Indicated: **2:58**
